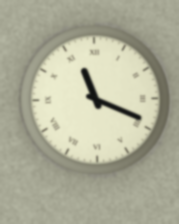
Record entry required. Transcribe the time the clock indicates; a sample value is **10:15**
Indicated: **11:19**
